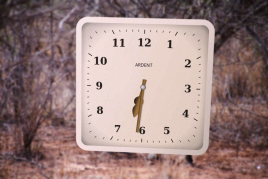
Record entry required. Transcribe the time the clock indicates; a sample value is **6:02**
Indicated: **6:31**
